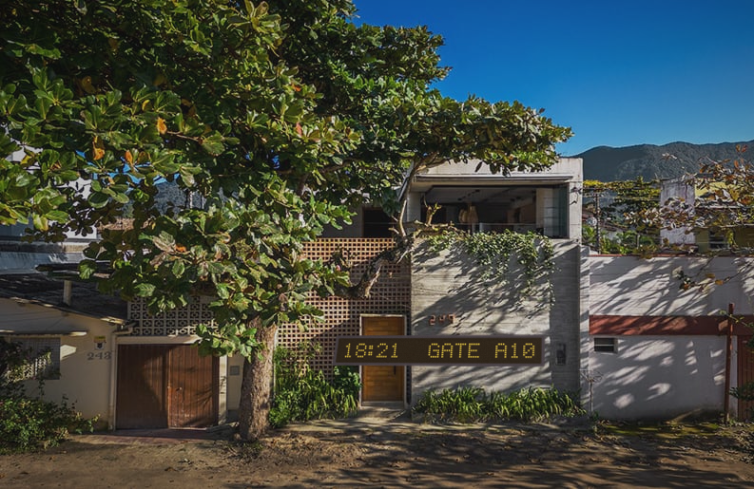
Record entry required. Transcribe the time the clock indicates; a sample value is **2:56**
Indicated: **18:21**
